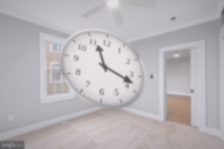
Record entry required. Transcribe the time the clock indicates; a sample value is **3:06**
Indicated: **11:18**
